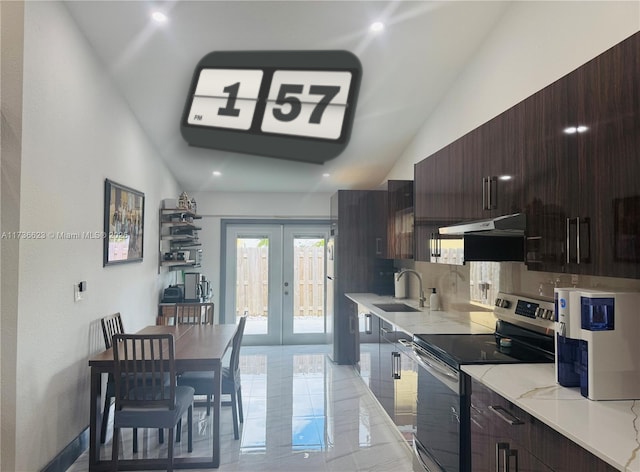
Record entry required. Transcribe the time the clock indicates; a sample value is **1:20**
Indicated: **1:57**
